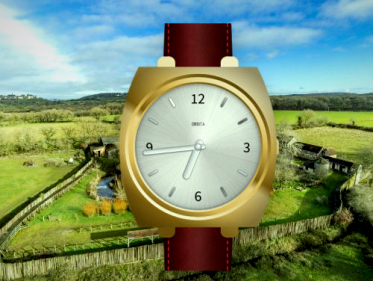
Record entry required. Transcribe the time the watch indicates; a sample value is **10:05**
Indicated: **6:44**
